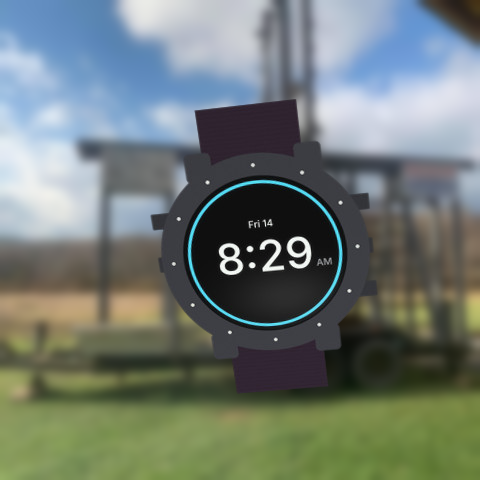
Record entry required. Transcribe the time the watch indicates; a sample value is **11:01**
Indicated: **8:29**
